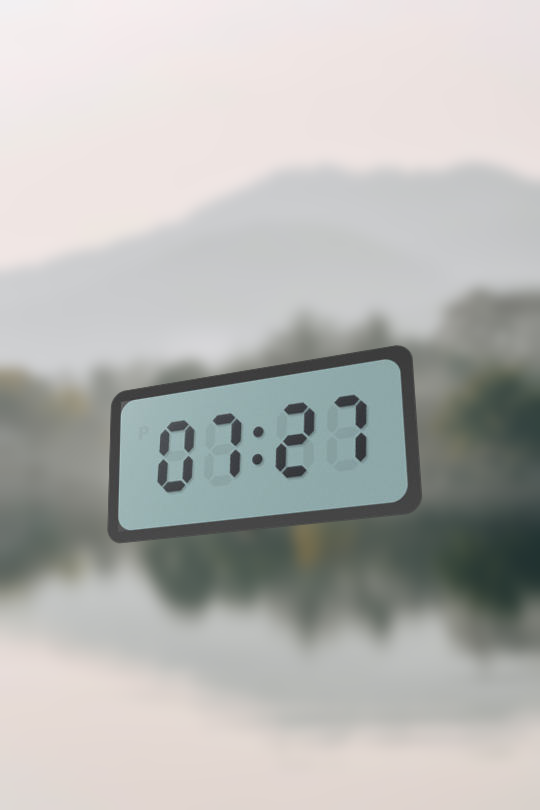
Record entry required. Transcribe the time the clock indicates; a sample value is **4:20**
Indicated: **7:27**
